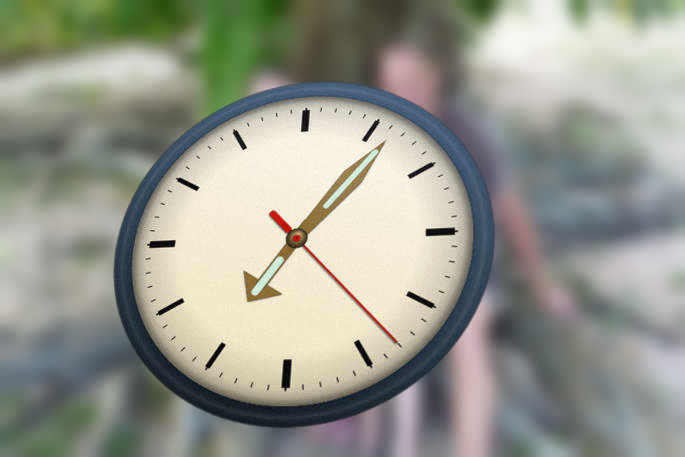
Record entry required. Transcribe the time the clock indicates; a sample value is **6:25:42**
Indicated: **7:06:23**
